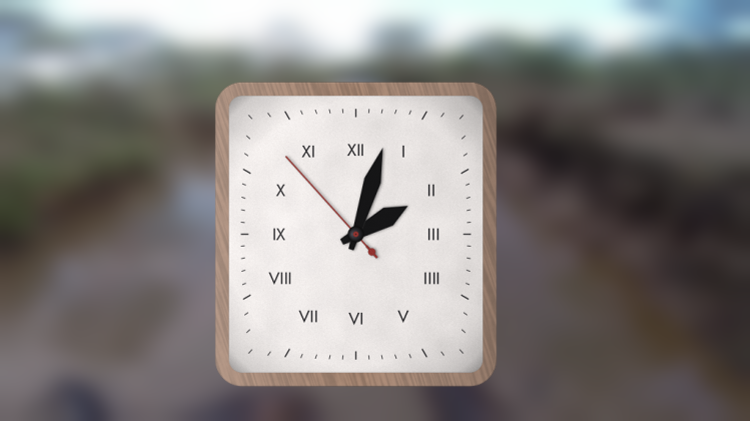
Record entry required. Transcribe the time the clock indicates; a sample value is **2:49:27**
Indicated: **2:02:53**
